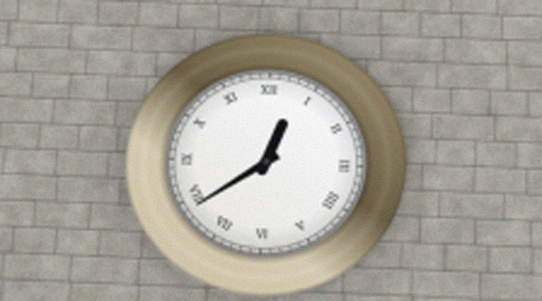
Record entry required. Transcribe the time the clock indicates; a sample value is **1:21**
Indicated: **12:39**
